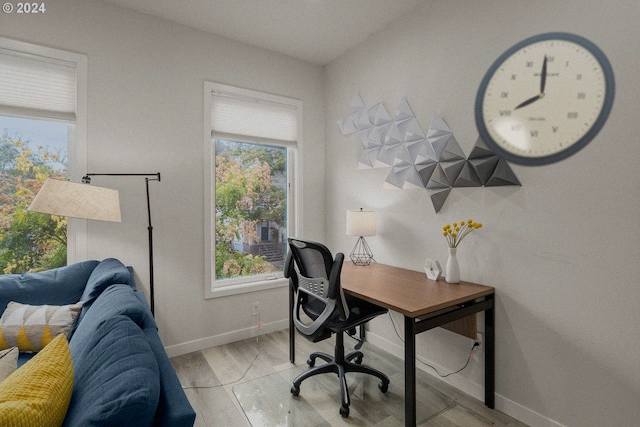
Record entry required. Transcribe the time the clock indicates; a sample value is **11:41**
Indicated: **7:59**
